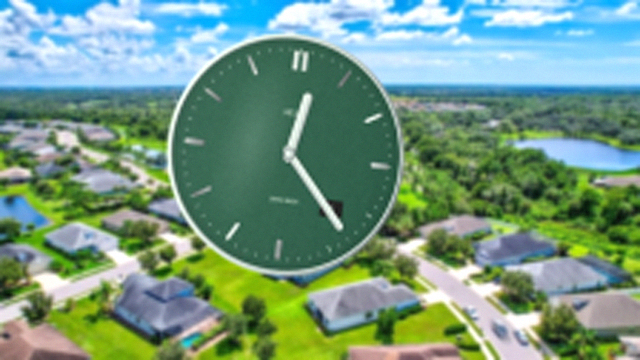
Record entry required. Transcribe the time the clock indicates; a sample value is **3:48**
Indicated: **12:23**
